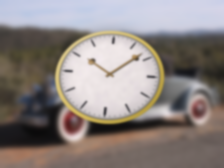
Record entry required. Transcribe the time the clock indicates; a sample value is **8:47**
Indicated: **10:08**
